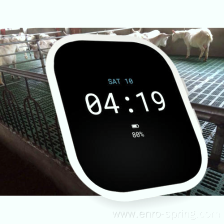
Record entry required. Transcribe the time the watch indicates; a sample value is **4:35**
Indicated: **4:19**
